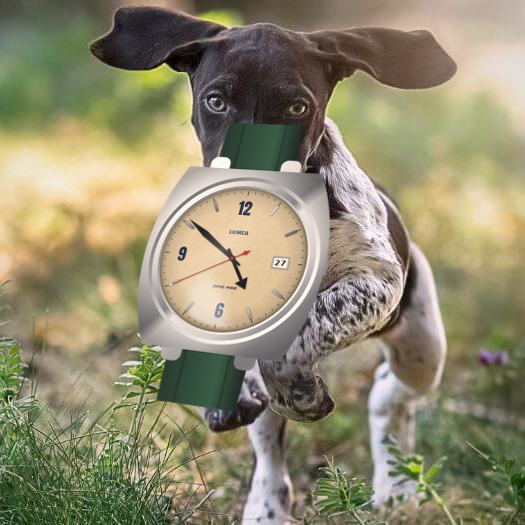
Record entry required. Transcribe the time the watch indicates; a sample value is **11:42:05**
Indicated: **4:50:40**
